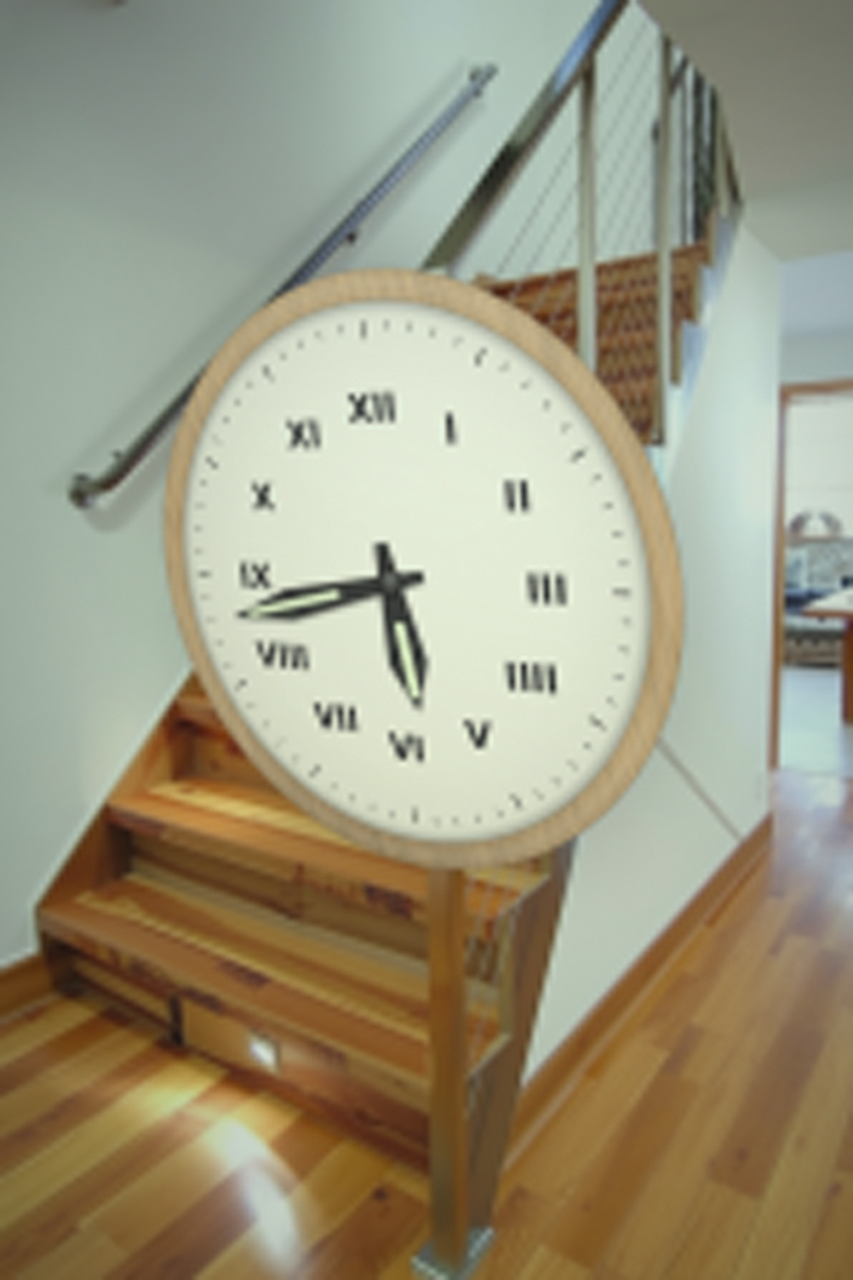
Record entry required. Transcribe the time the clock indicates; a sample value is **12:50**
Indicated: **5:43**
